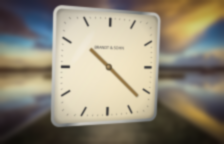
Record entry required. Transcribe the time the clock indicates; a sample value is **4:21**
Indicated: **10:22**
